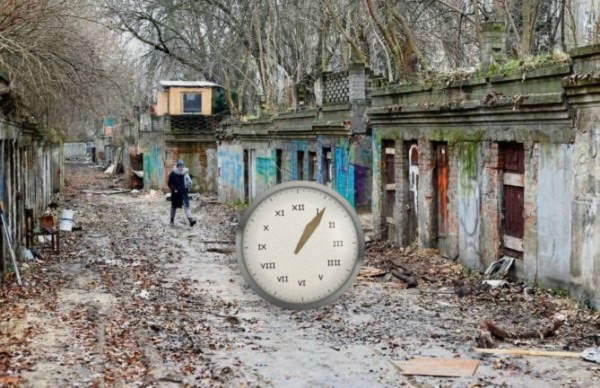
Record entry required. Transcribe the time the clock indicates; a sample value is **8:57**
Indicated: **1:06**
